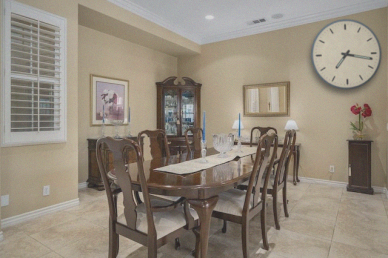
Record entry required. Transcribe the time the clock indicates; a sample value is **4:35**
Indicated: **7:17**
